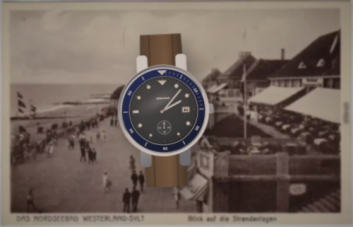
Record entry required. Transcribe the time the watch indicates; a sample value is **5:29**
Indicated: **2:07**
